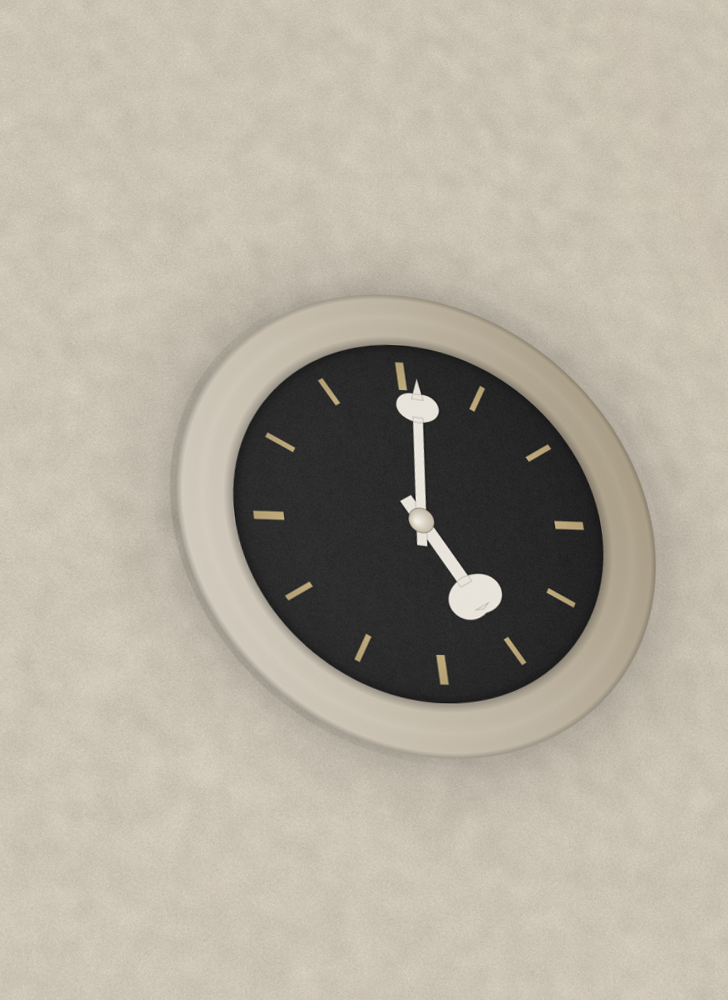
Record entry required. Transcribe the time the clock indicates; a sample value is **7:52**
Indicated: **5:01**
